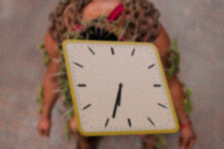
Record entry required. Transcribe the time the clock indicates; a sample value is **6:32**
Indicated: **6:34**
